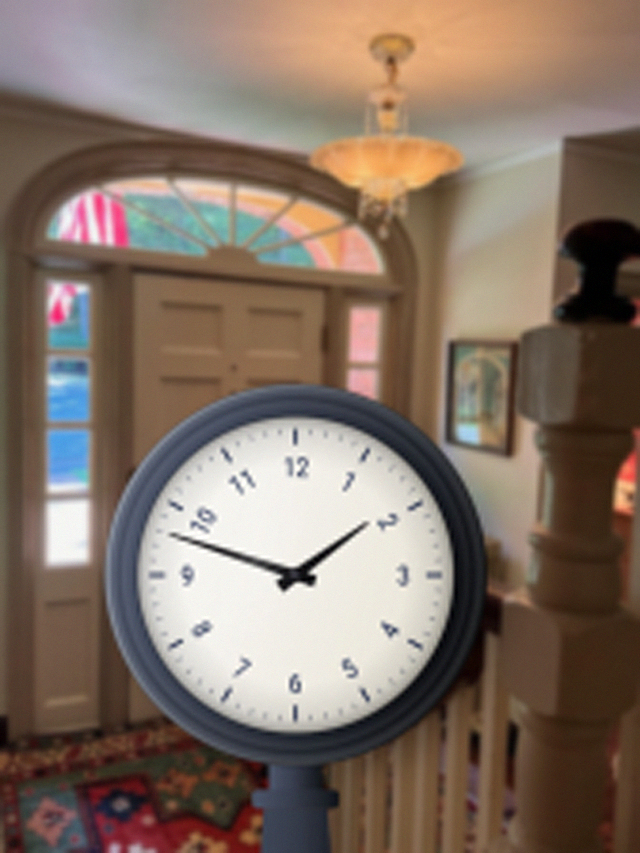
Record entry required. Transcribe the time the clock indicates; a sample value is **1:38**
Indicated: **1:48**
